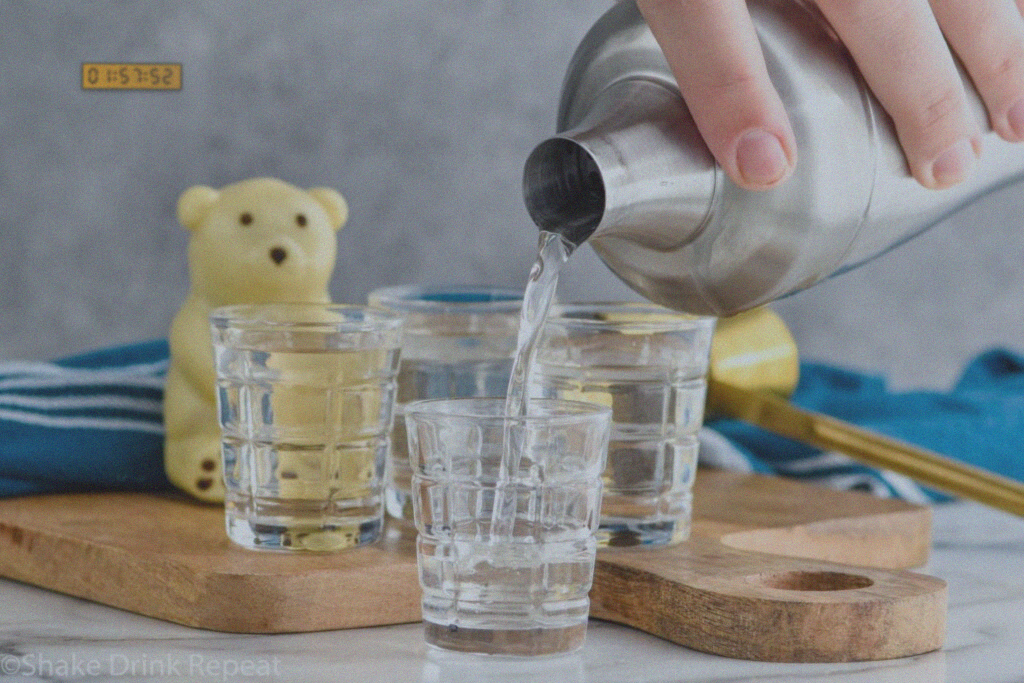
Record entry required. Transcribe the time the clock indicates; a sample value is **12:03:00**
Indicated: **1:57:52**
